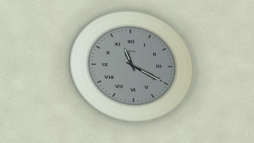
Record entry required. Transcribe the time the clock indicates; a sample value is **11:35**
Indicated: **11:20**
